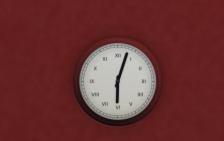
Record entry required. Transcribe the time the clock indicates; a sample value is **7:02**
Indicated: **6:03**
